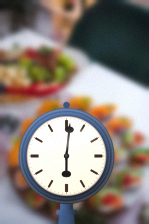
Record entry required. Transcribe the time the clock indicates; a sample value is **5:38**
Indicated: **6:01**
